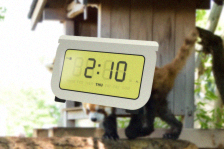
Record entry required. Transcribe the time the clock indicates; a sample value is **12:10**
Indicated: **2:10**
